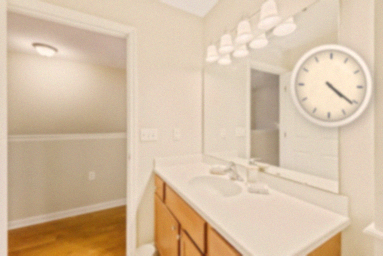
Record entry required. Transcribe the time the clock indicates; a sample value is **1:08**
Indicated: **4:21**
